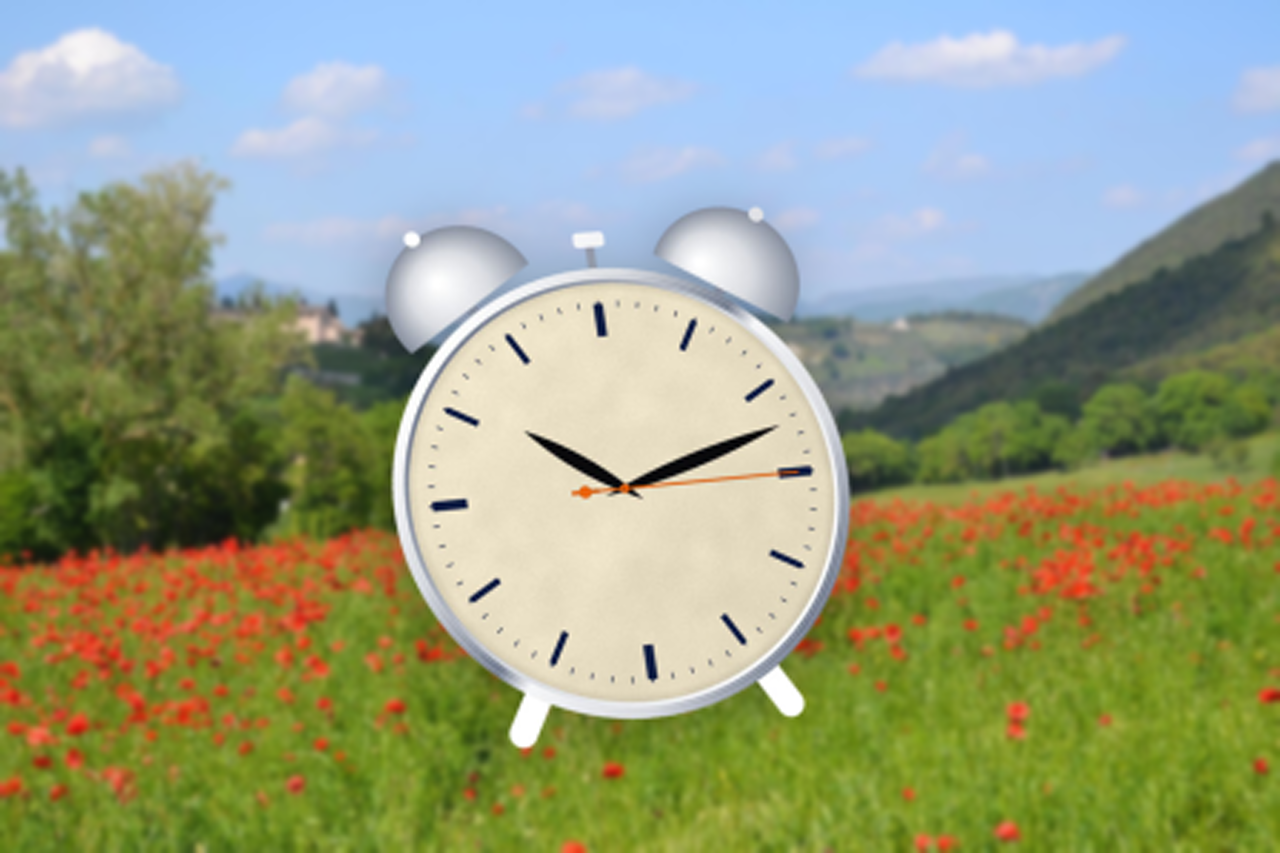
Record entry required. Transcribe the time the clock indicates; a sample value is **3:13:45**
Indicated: **10:12:15**
